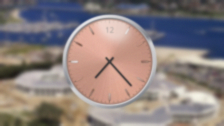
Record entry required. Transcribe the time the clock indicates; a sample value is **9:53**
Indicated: **7:23**
